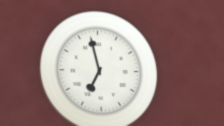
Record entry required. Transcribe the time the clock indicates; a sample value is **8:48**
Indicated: **6:58**
